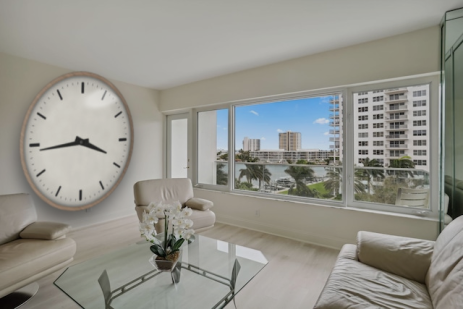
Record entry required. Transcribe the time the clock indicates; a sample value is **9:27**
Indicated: **3:44**
